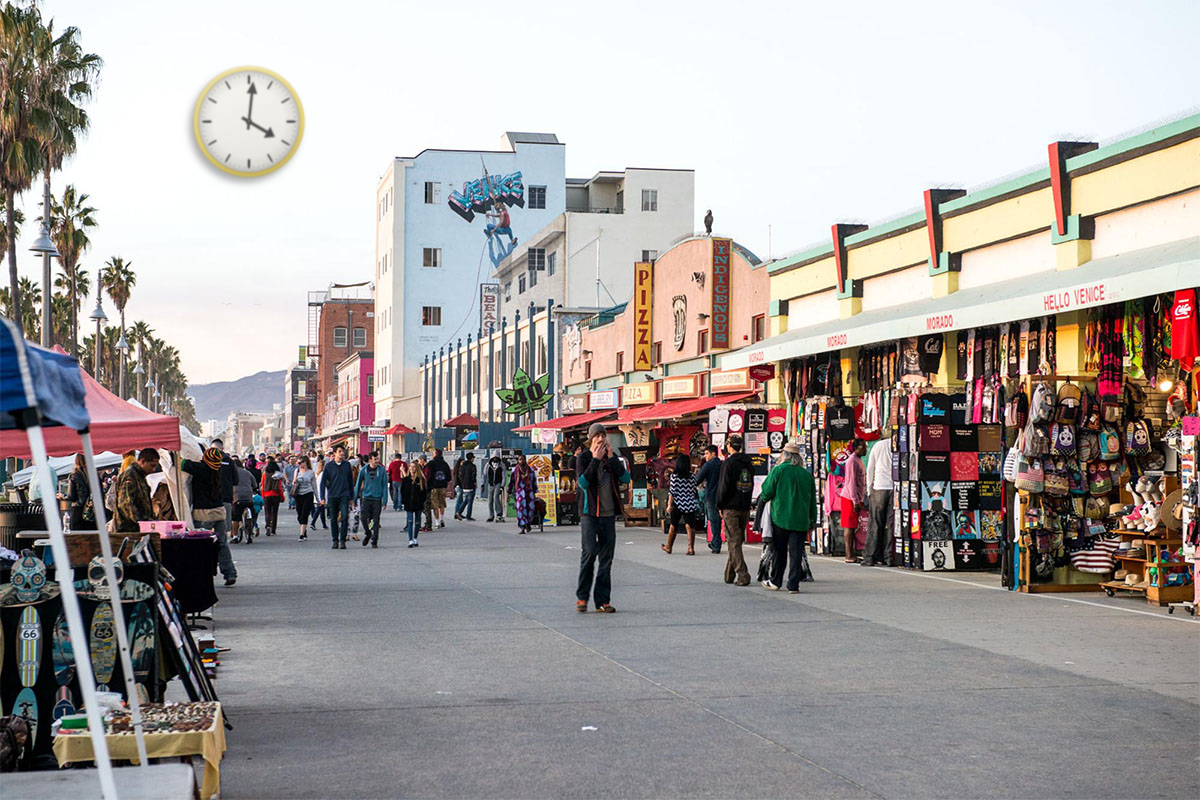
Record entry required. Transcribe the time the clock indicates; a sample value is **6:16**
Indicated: **4:01**
